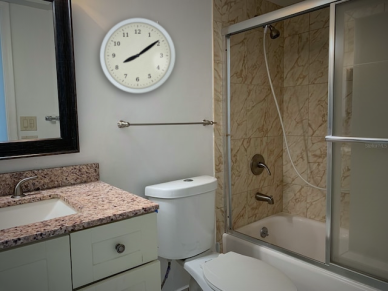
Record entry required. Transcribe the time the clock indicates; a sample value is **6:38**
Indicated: **8:09**
